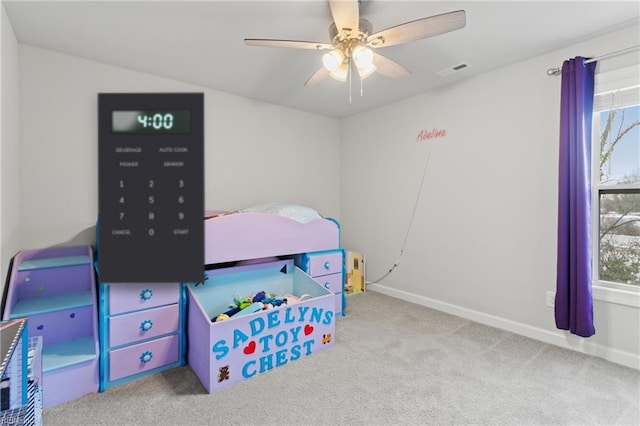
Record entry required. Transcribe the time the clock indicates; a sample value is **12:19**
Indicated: **4:00**
